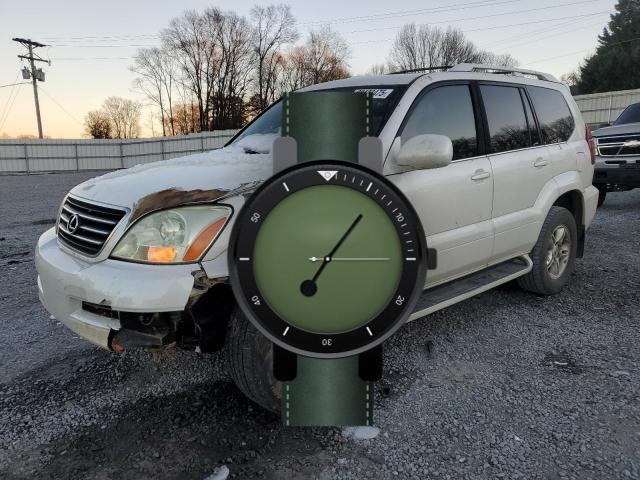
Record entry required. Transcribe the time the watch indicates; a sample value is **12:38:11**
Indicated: **7:06:15**
